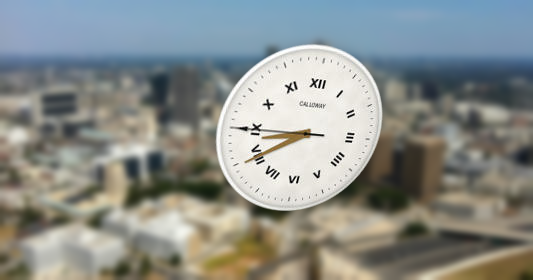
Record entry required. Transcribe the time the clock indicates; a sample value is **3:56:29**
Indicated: **8:39:45**
